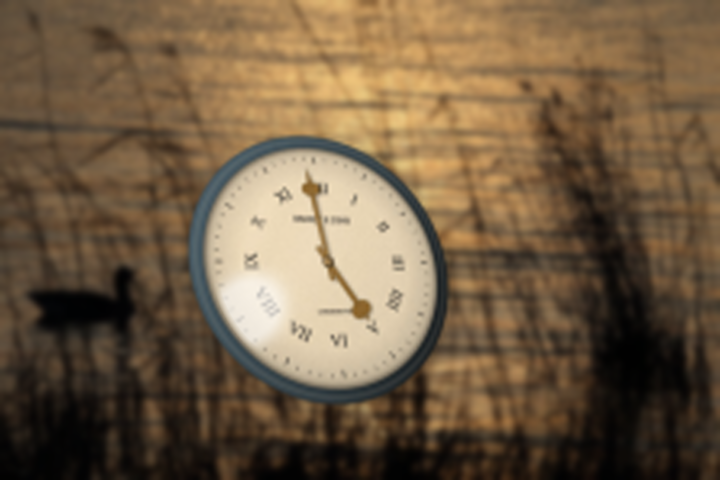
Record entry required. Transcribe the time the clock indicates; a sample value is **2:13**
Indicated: **4:59**
